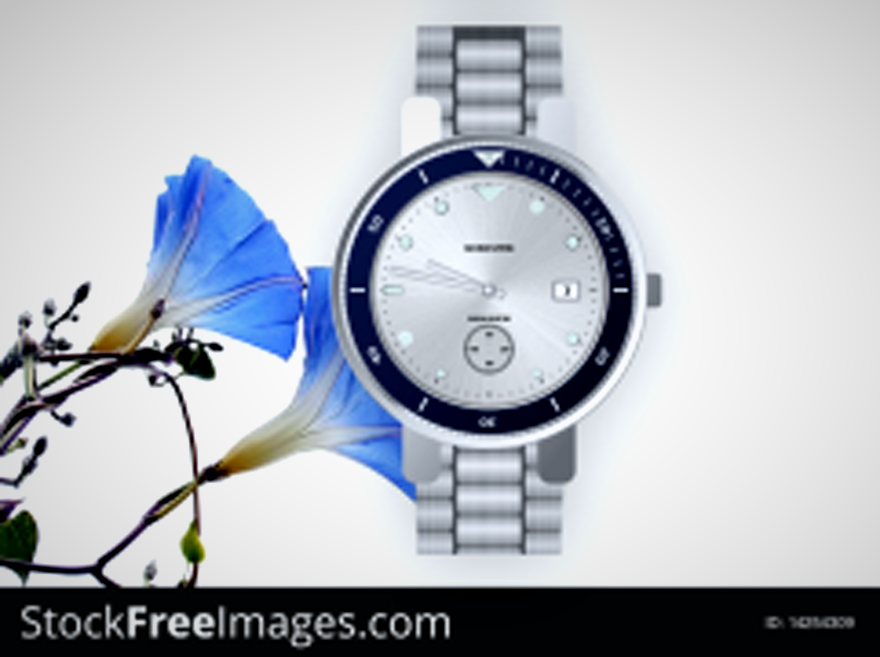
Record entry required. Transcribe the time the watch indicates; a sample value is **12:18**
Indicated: **9:47**
